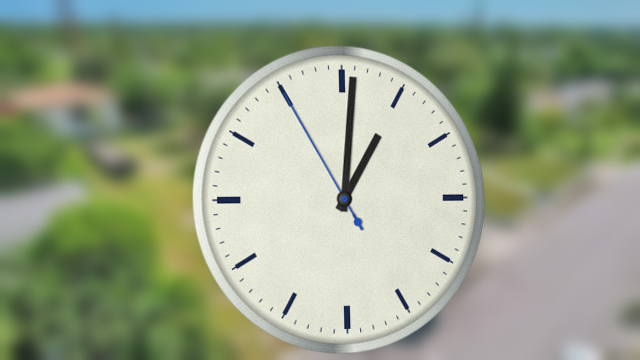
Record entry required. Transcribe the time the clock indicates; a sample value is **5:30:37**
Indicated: **1:00:55**
